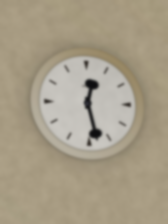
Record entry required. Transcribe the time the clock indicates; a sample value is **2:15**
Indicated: **12:28**
